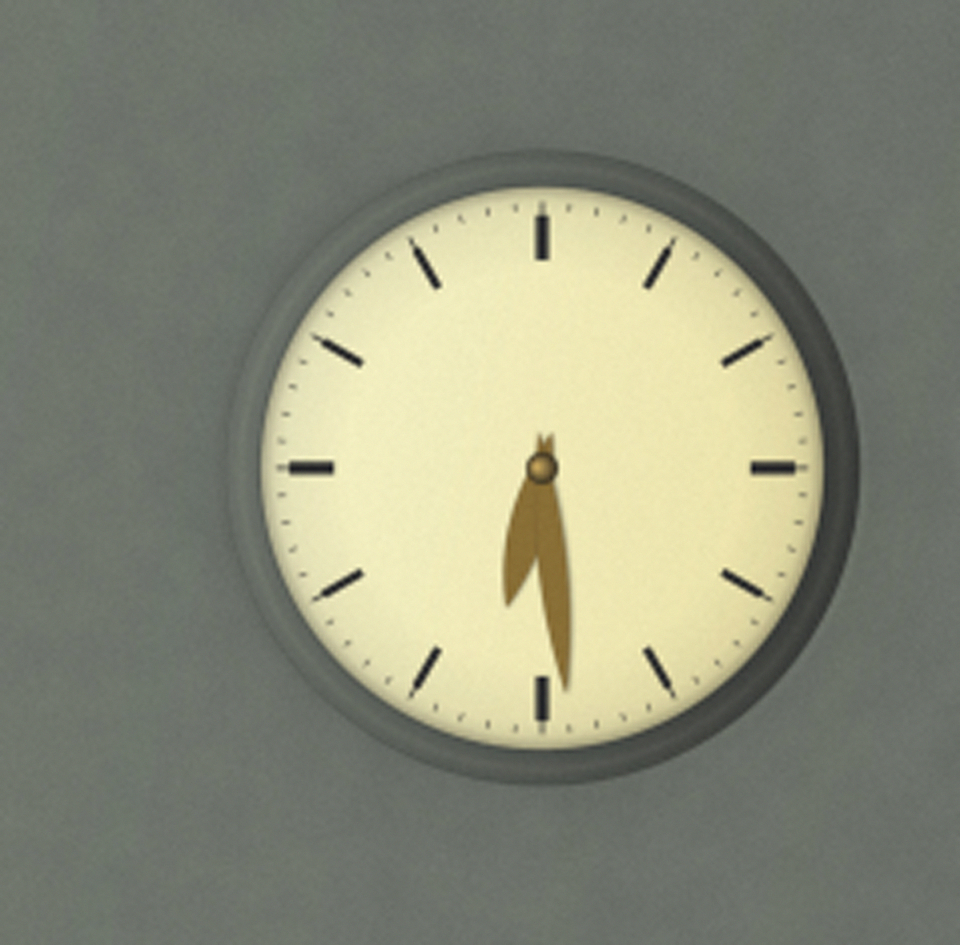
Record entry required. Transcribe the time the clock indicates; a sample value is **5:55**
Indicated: **6:29**
